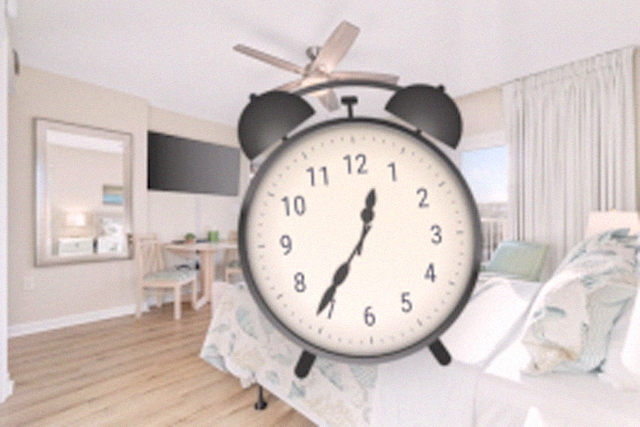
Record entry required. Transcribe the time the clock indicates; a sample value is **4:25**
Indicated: **12:36**
